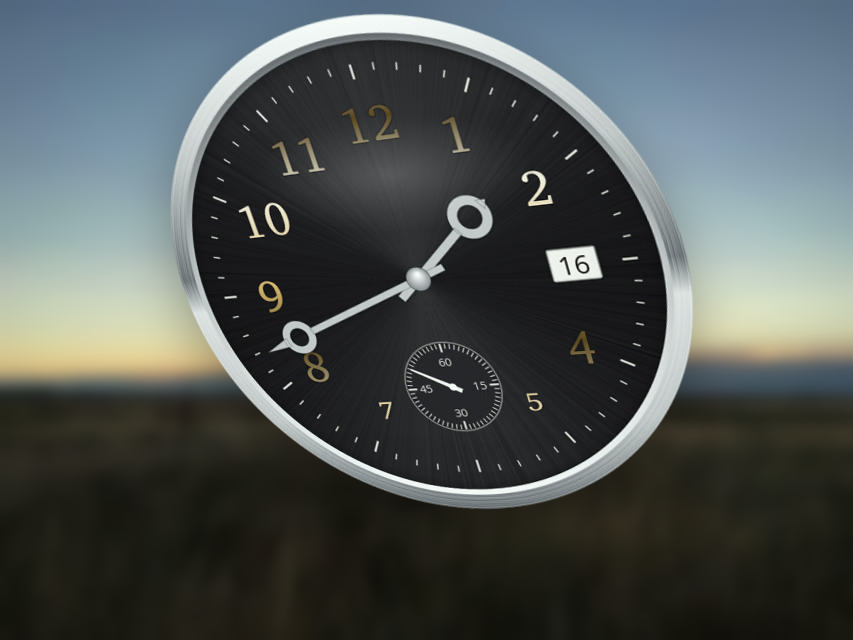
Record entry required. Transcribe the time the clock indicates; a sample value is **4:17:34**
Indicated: **1:41:50**
